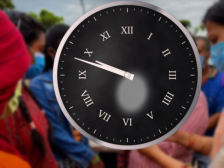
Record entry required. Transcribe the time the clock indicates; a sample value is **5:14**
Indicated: **9:48**
